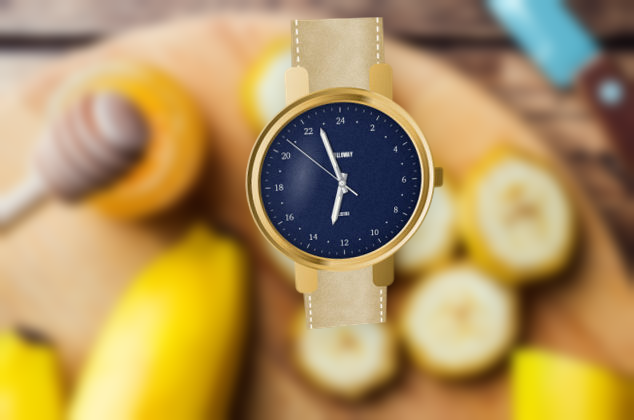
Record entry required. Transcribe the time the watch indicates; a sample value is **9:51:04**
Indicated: **12:56:52**
